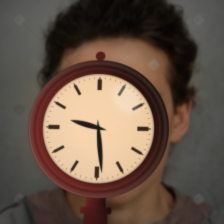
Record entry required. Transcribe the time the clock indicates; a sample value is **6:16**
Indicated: **9:29**
